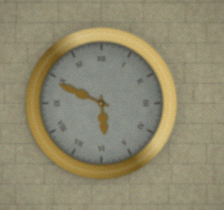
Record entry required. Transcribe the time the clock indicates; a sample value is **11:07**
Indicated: **5:49**
